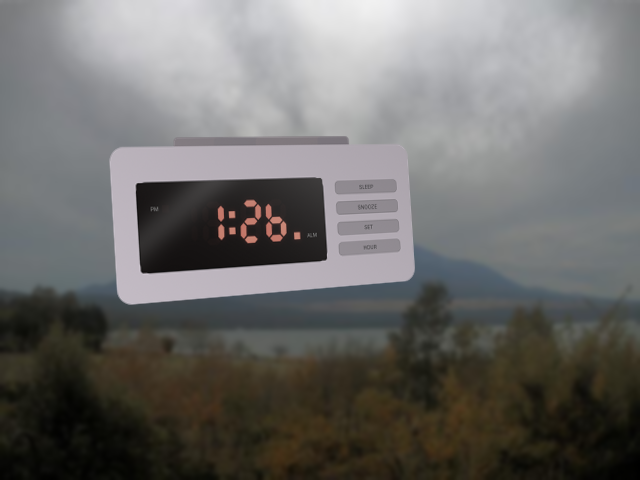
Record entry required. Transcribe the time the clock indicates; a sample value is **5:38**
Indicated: **1:26**
